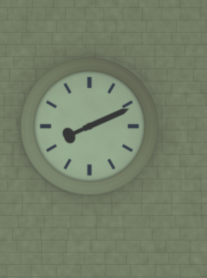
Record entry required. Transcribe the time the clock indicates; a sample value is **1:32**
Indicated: **8:11**
